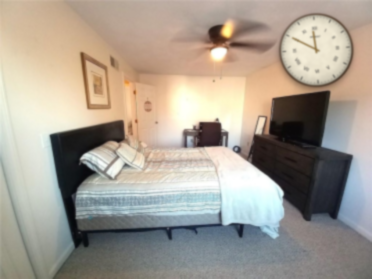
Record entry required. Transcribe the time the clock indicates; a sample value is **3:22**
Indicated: **11:50**
